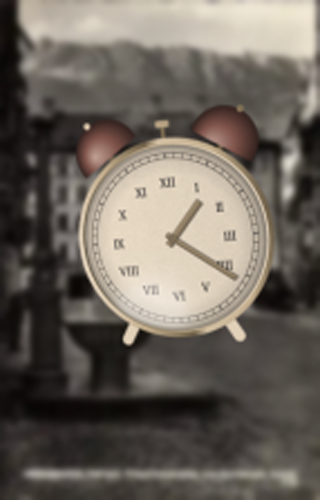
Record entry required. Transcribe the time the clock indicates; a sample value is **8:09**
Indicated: **1:21**
